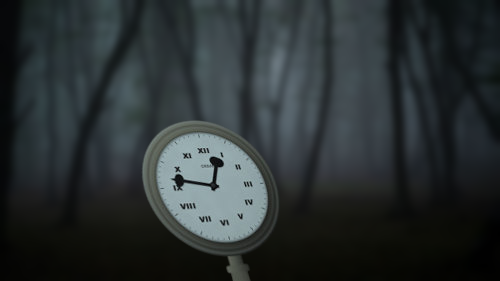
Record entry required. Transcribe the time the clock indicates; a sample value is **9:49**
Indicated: **12:47**
